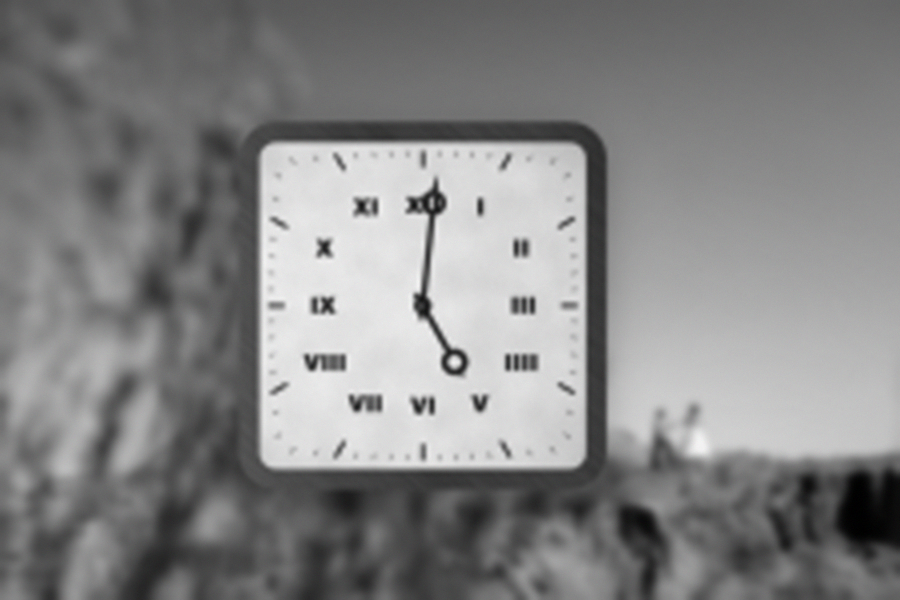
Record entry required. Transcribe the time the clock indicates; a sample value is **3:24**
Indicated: **5:01**
